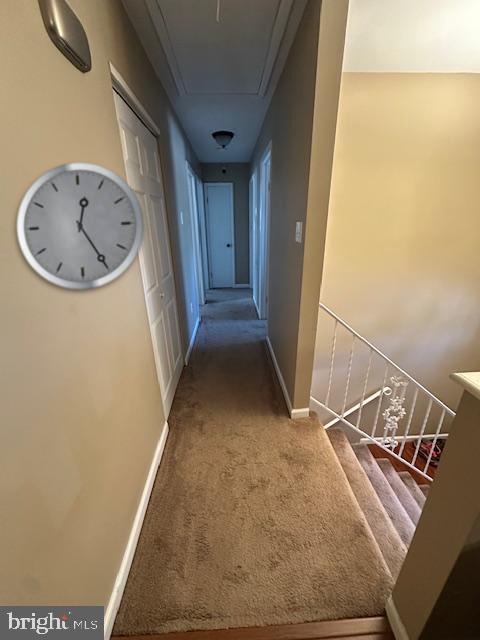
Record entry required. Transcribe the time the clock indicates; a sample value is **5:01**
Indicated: **12:25**
